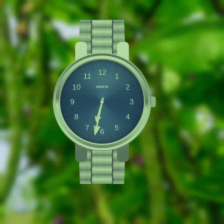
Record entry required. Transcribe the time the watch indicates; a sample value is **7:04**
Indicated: **6:32**
